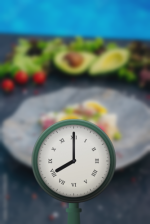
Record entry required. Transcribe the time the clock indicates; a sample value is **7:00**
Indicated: **8:00**
